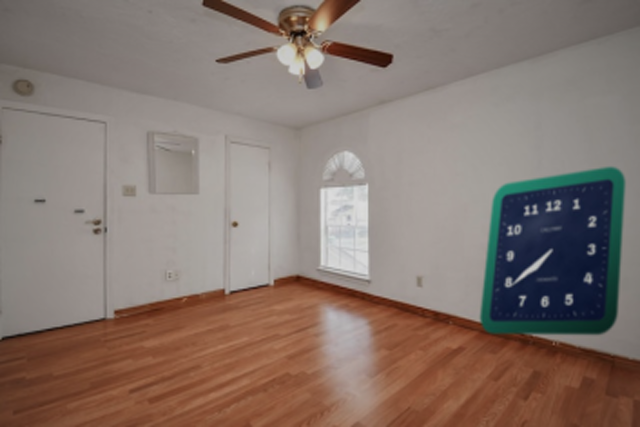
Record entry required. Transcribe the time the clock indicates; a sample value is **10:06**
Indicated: **7:39**
